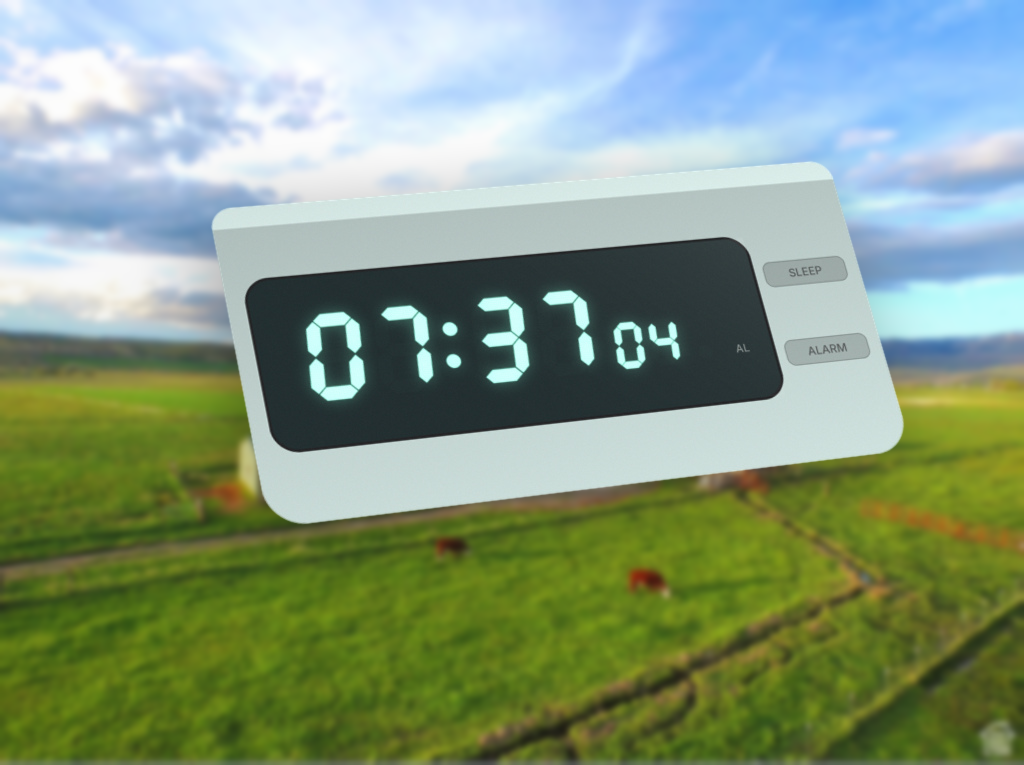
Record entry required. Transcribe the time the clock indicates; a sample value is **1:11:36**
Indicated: **7:37:04**
